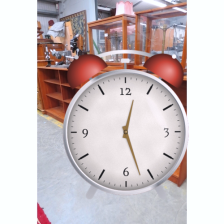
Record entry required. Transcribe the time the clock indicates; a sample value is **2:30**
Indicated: **12:27**
